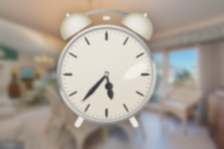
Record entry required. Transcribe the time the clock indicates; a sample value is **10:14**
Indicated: **5:37**
